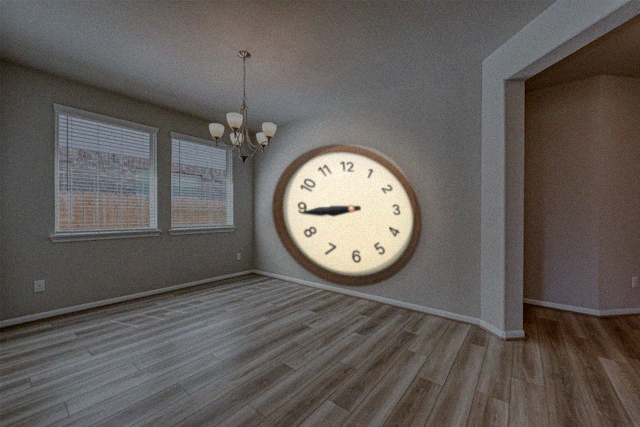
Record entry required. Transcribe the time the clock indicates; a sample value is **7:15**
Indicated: **8:44**
